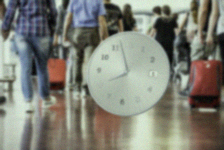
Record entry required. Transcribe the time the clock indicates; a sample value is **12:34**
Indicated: **7:57**
